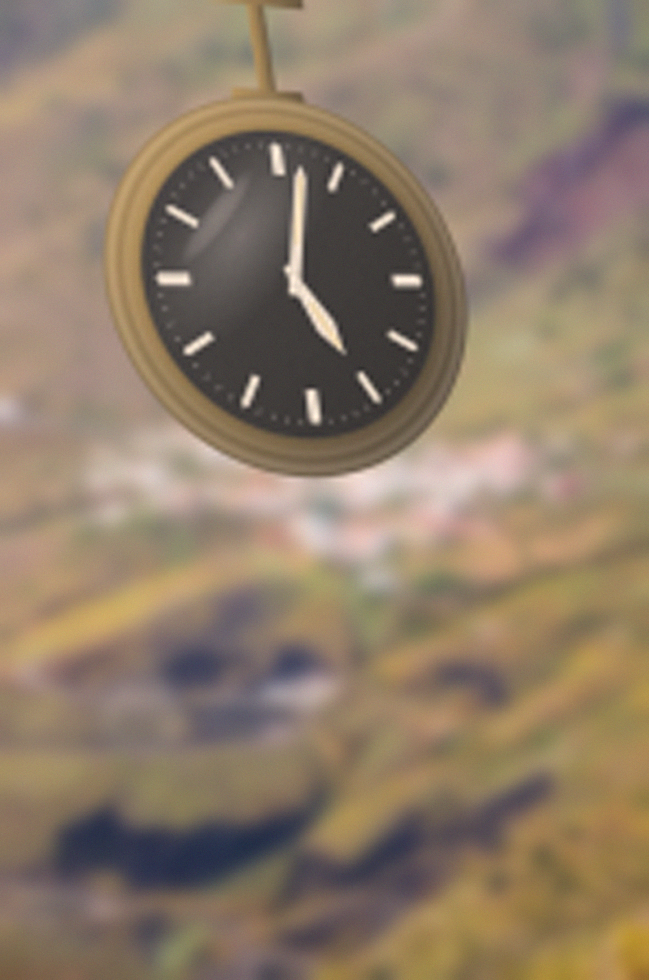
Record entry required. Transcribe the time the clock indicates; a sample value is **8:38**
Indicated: **5:02**
